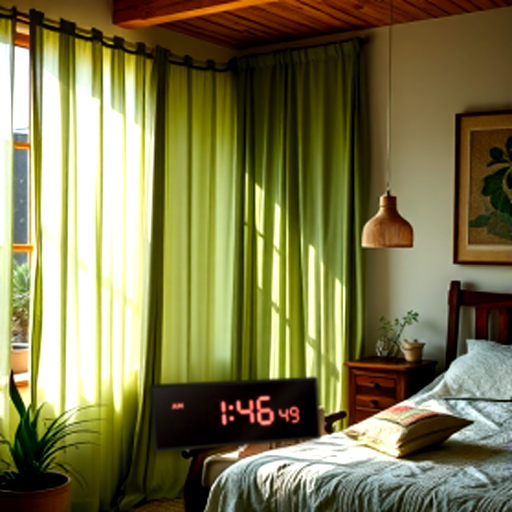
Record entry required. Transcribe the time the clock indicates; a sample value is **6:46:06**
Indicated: **1:46:49**
